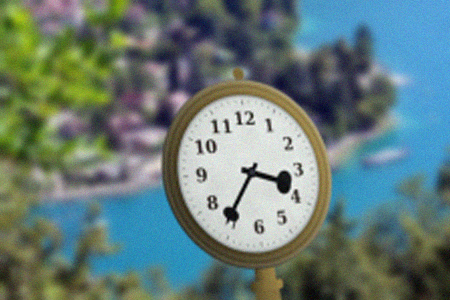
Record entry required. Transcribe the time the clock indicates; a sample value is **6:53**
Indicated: **3:36**
